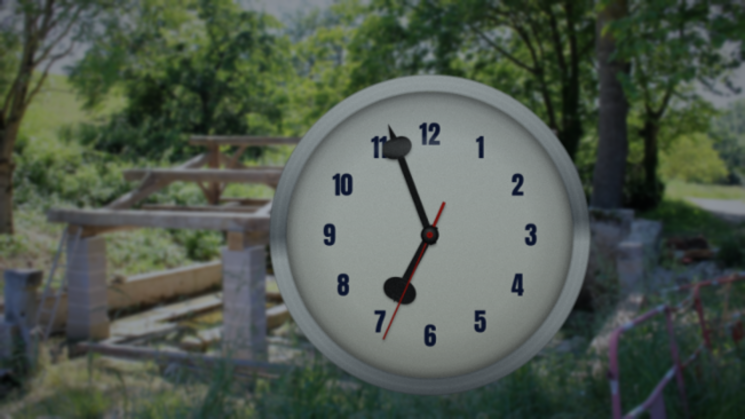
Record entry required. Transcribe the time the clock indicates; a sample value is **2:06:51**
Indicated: **6:56:34**
